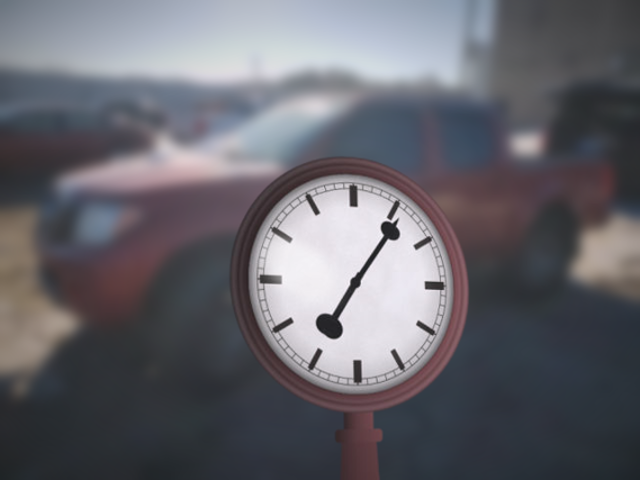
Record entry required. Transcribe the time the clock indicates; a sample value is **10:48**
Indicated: **7:06**
